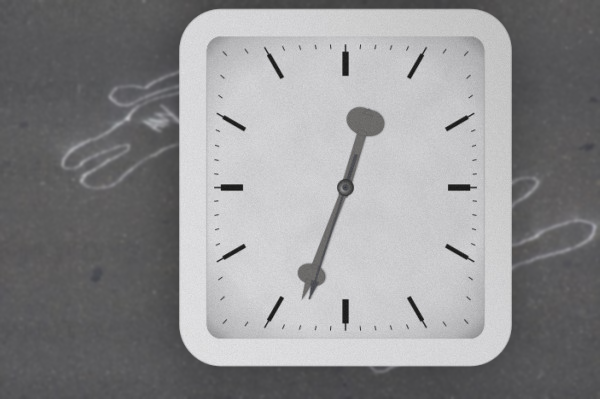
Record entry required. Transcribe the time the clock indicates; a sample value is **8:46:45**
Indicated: **12:33:33**
